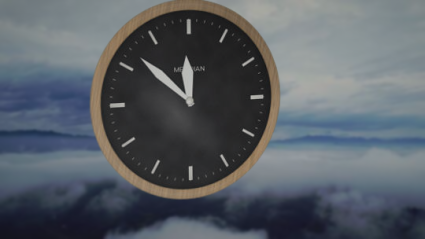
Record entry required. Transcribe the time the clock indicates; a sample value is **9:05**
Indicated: **11:52**
